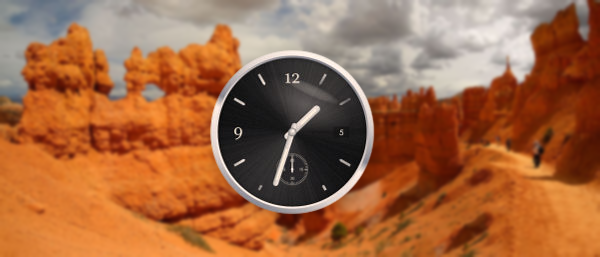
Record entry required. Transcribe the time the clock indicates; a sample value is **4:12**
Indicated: **1:33**
